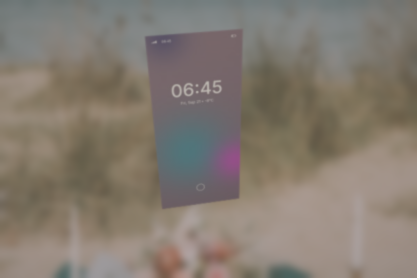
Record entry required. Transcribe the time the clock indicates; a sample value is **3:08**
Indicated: **6:45**
